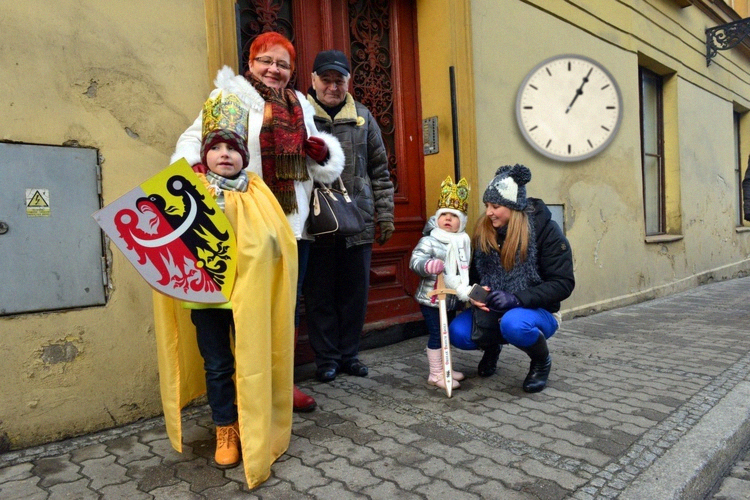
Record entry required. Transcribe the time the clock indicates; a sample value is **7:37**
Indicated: **1:05**
